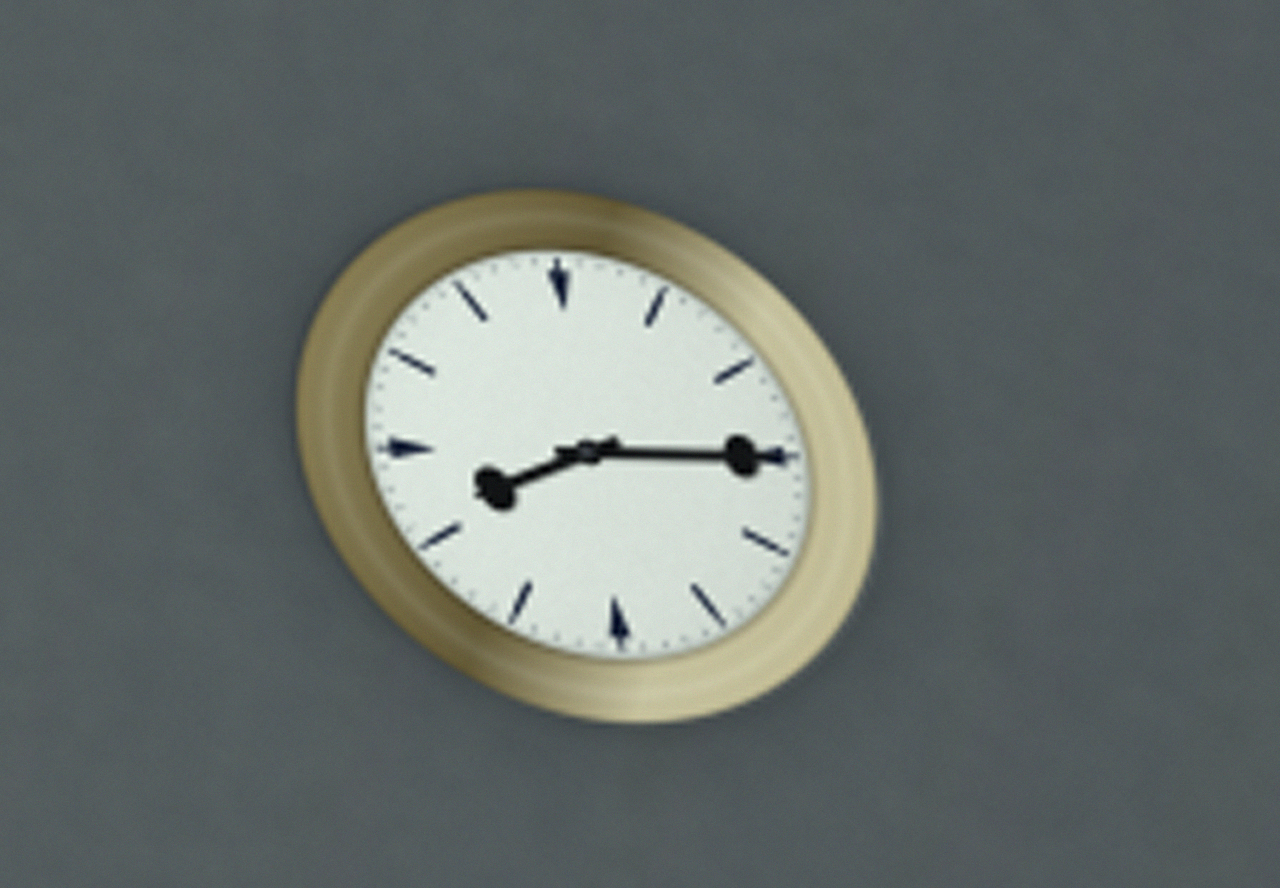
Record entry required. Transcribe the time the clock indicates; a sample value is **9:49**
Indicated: **8:15**
